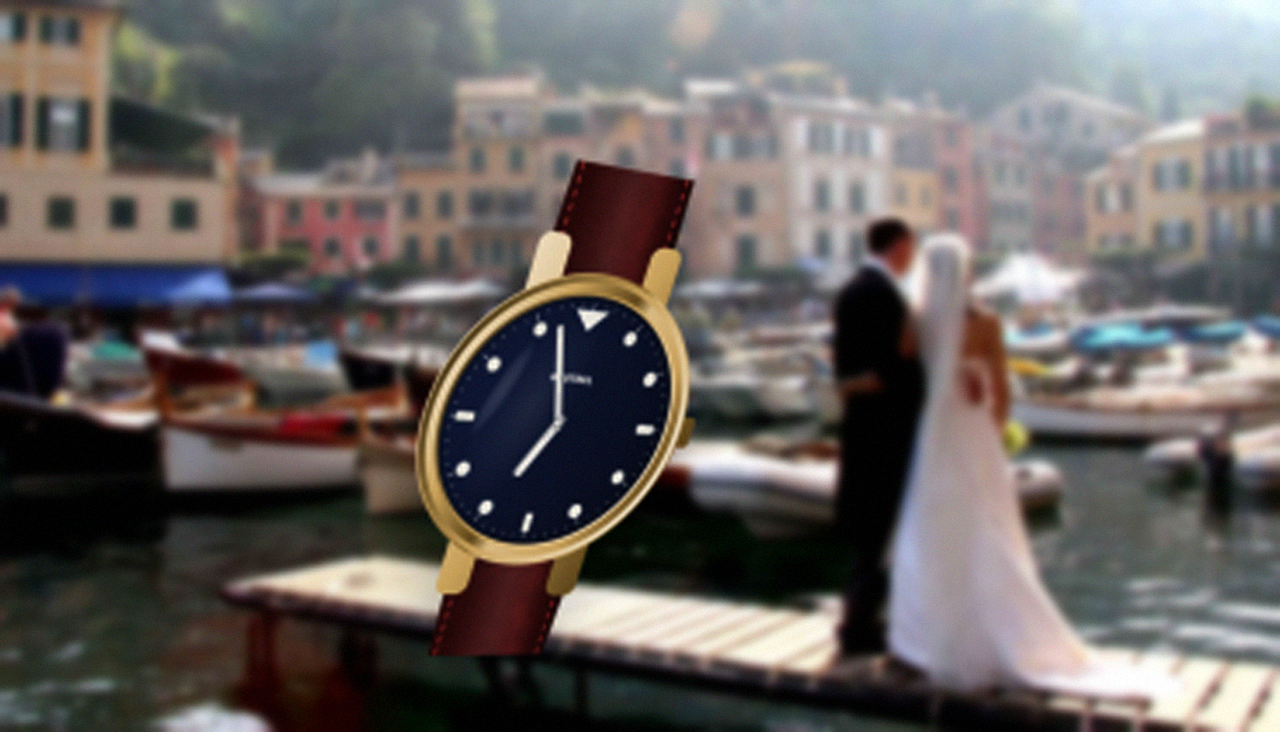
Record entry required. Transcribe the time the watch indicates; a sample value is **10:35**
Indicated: **6:57**
